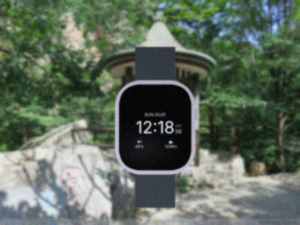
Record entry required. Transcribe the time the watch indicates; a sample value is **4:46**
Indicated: **12:18**
